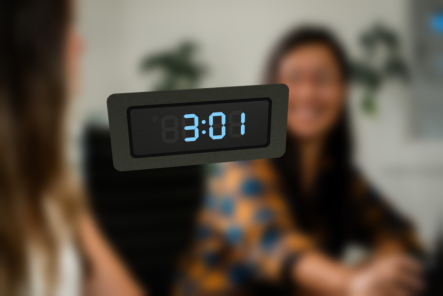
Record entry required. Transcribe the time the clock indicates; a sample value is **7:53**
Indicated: **3:01**
